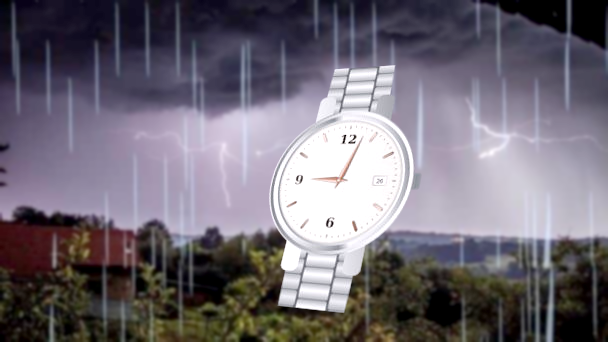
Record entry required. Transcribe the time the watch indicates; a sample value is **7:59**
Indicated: **9:03**
